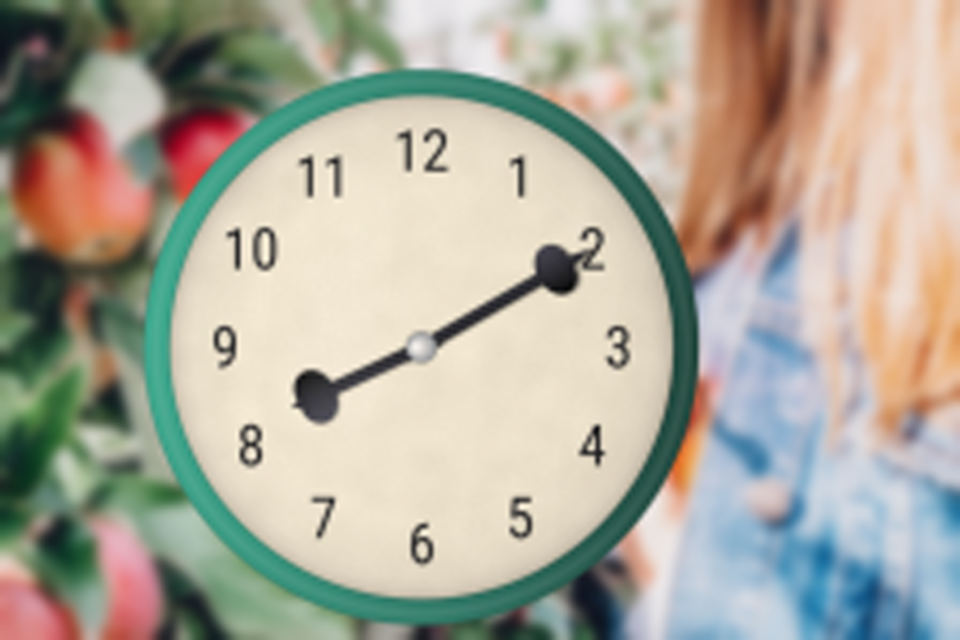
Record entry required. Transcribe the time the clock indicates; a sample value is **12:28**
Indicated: **8:10**
